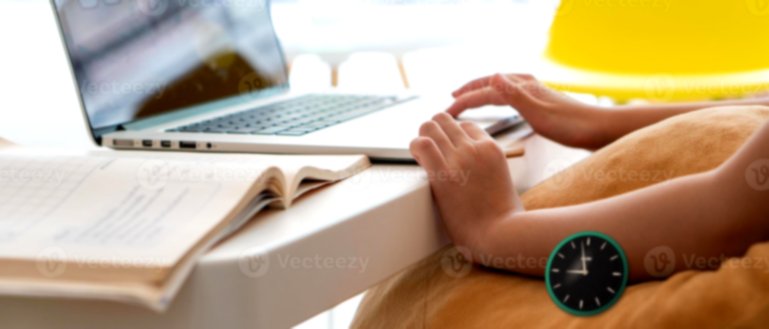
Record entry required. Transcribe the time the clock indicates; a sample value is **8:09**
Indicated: **8:58**
